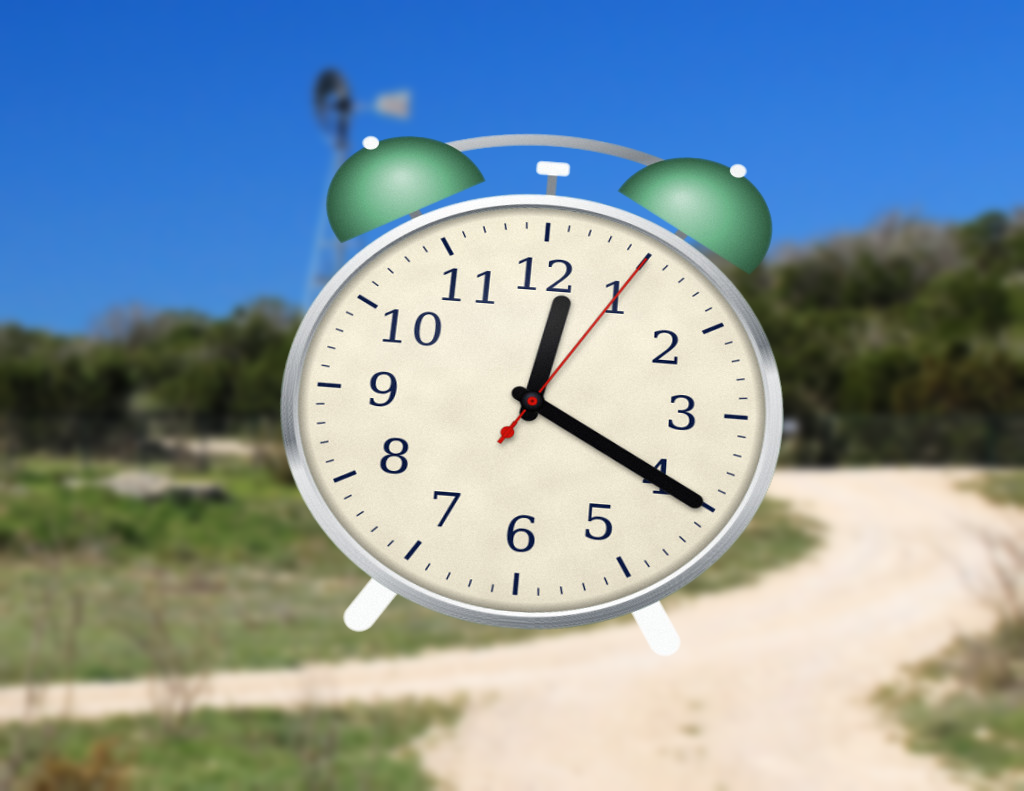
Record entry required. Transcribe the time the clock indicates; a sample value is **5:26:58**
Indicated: **12:20:05**
